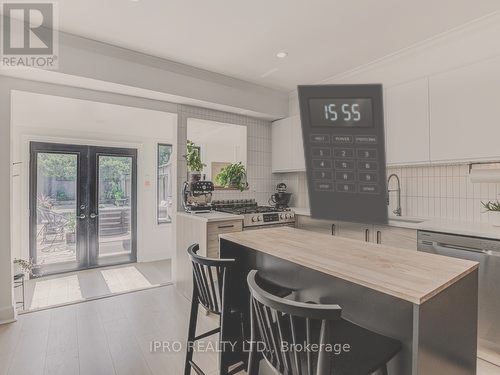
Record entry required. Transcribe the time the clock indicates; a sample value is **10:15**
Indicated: **15:55**
